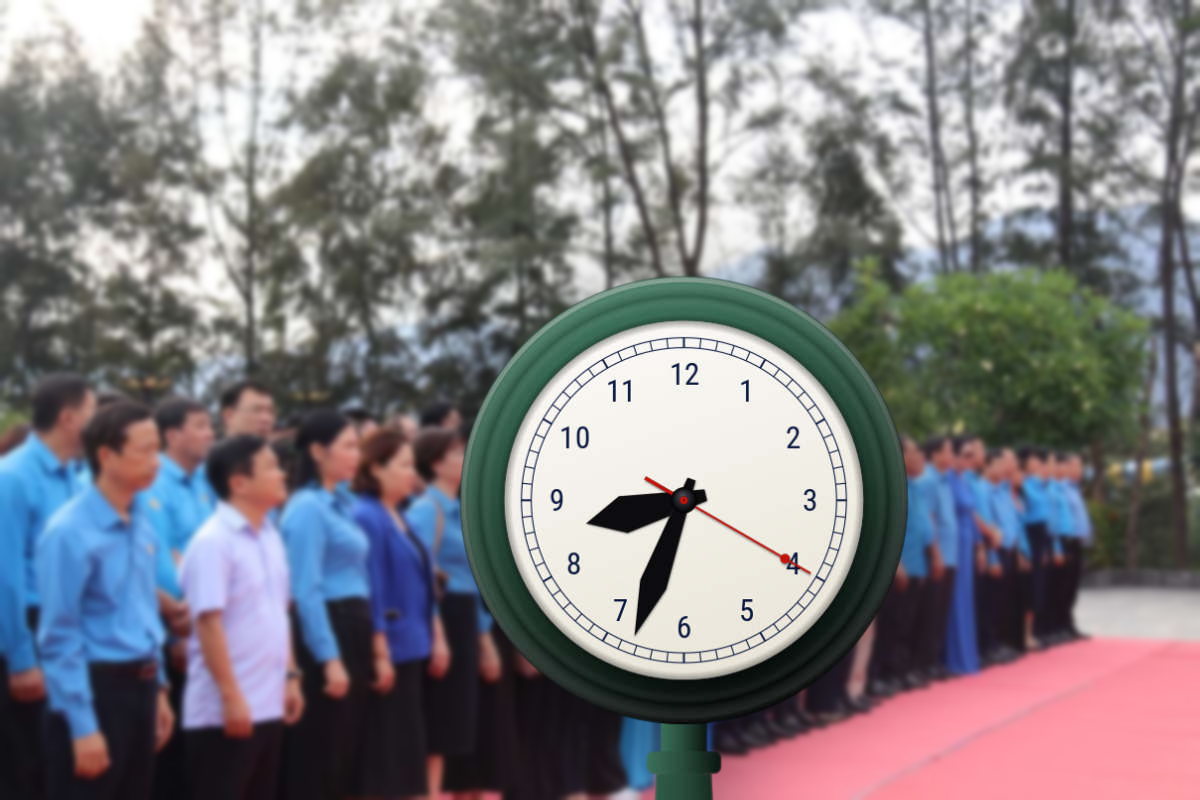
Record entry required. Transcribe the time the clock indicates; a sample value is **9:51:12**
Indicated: **8:33:20**
